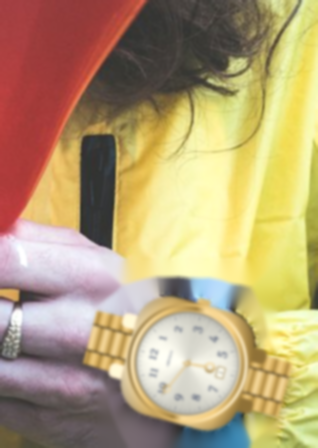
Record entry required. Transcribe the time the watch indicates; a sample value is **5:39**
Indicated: **5:49**
